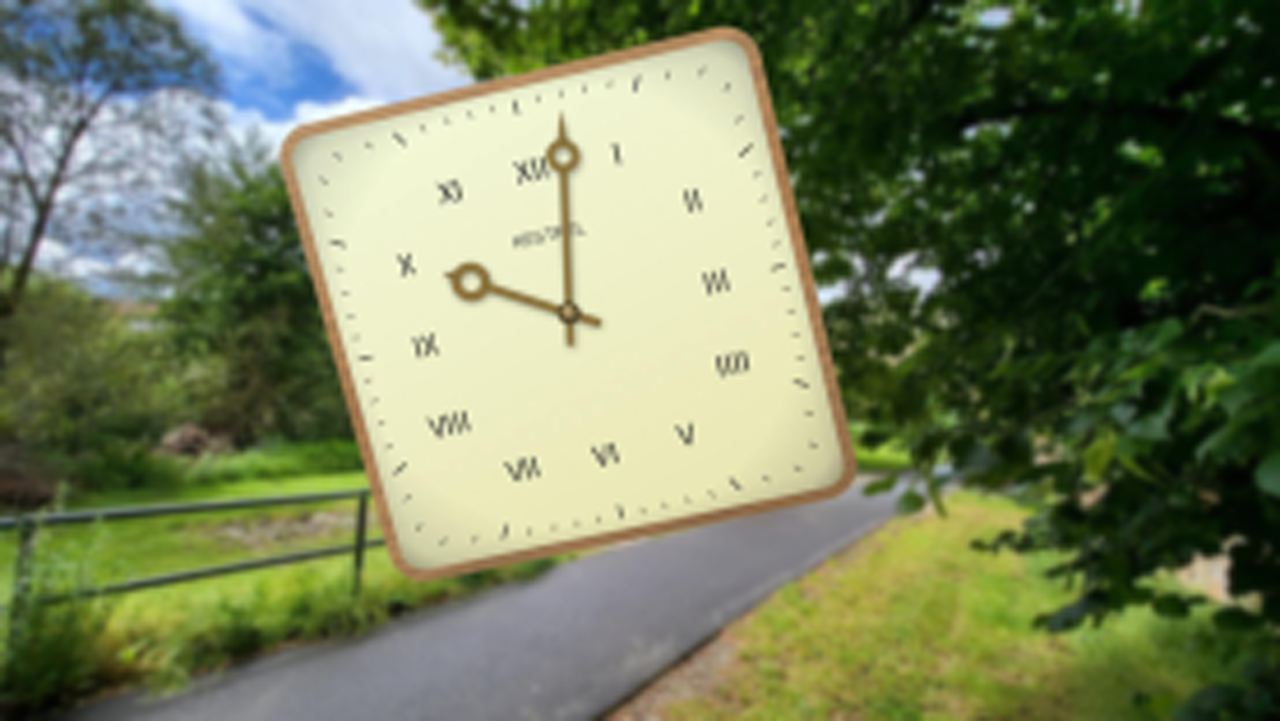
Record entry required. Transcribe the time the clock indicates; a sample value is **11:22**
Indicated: **10:02**
